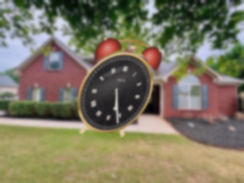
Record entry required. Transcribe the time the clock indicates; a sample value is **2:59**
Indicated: **5:26**
